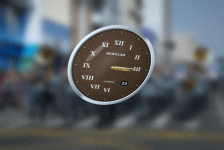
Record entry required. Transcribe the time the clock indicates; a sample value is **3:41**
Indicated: **3:15**
